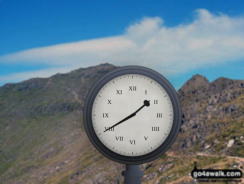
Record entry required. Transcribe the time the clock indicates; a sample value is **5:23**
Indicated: **1:40**
